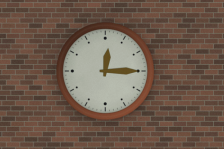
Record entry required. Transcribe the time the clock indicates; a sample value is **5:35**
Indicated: **12:15**
